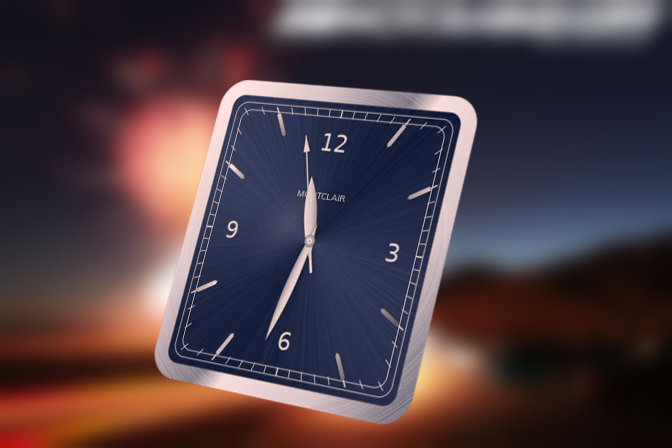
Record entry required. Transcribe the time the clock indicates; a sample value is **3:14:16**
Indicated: **11:31:57**
